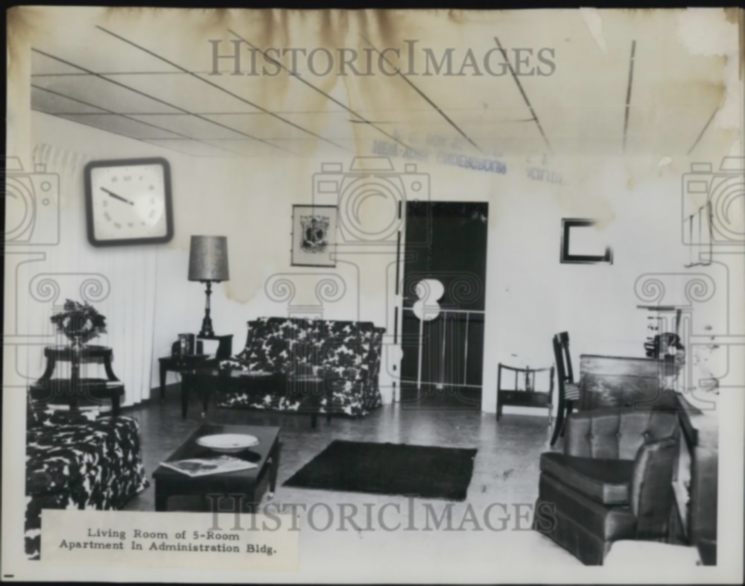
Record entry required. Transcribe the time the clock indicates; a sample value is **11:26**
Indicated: **9:50**
